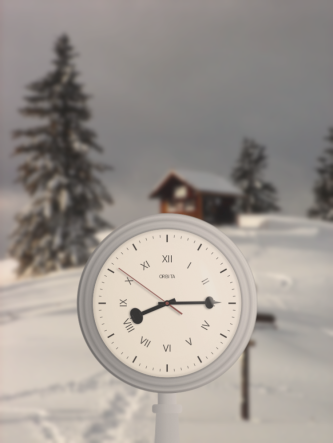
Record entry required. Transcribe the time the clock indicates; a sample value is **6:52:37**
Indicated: **8:14:51**
